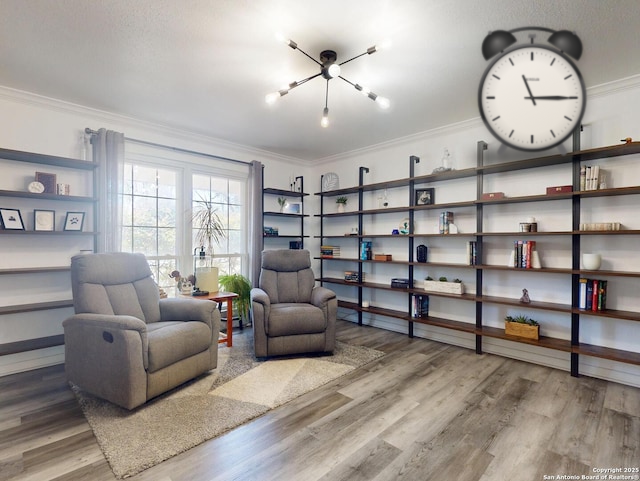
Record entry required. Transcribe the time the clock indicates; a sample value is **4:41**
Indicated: **11:15**
